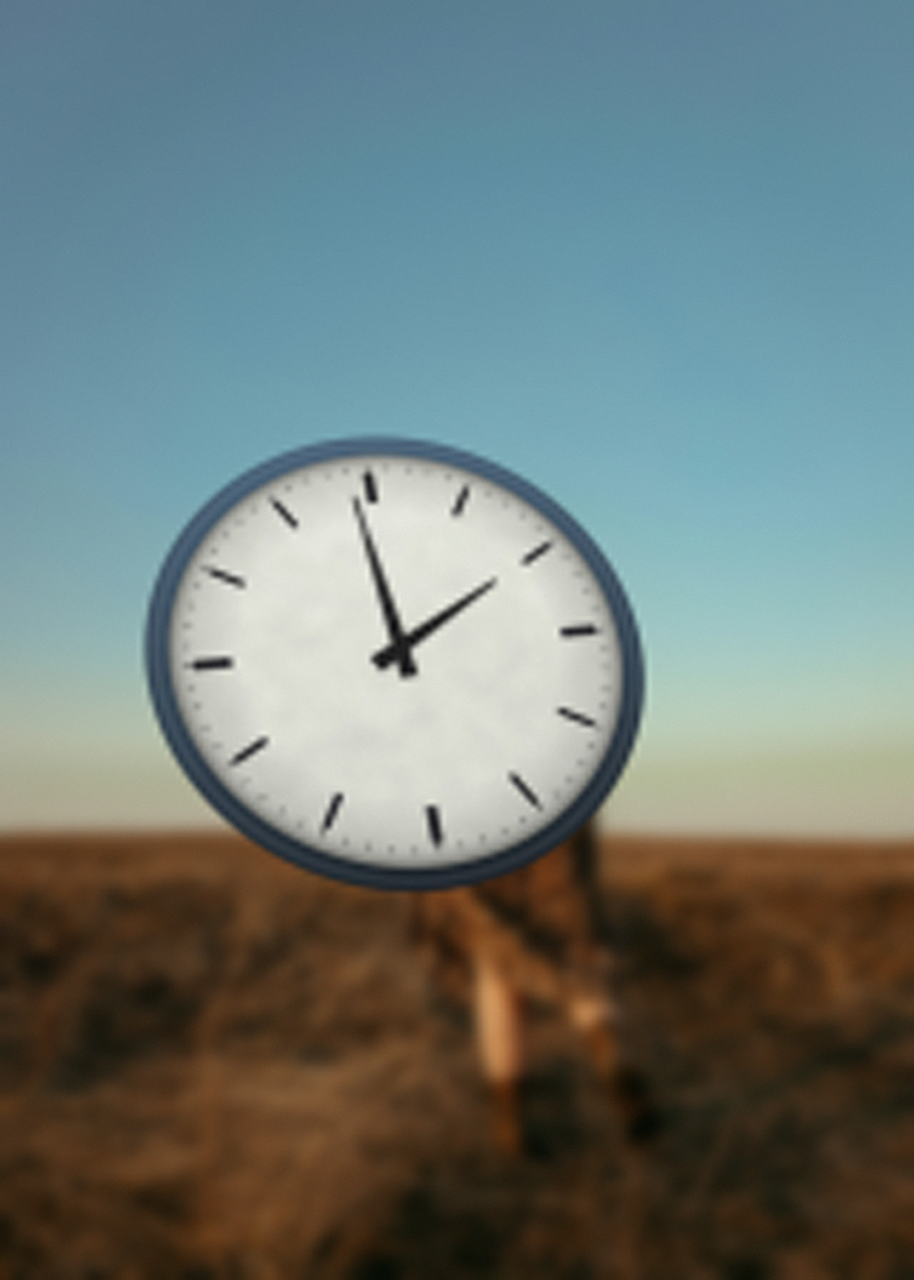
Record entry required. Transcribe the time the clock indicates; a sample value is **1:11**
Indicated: **1:59**
